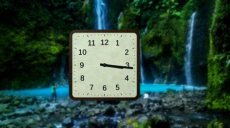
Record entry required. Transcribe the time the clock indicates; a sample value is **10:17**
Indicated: **3:16**
